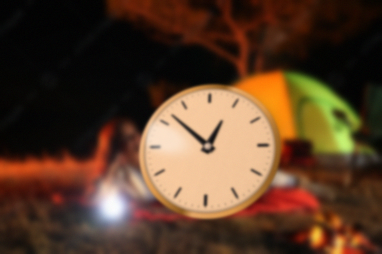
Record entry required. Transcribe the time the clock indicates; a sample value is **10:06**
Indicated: **12:52**
